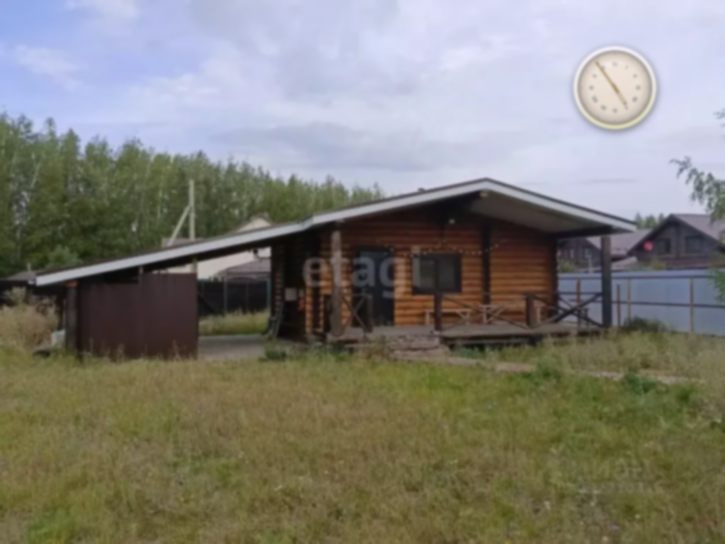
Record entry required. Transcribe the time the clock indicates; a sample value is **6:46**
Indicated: **4:54**
